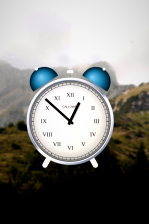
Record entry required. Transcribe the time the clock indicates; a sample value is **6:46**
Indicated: **12:52**
